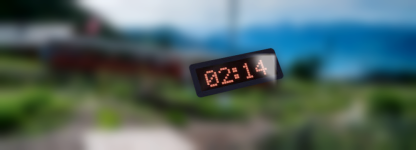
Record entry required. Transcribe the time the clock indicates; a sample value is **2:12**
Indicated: **2:14**
